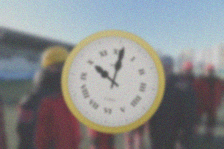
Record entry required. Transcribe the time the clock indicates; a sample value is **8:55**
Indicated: **10:01**
